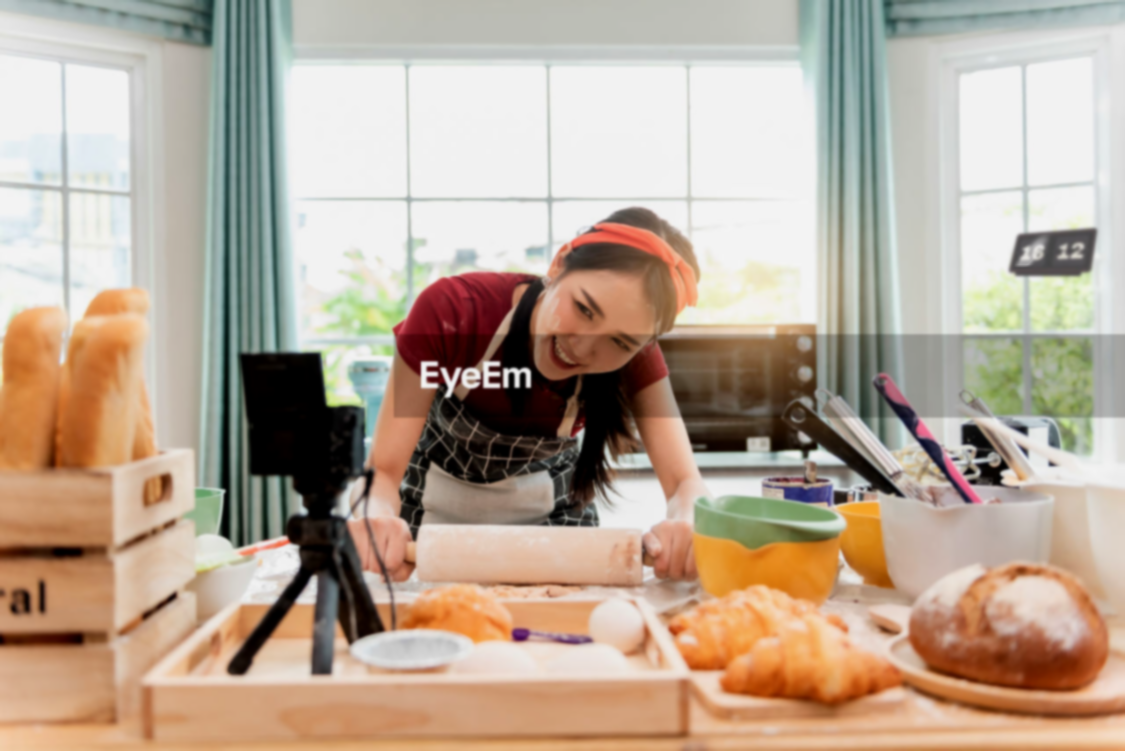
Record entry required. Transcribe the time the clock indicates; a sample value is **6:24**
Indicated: **16:12**
